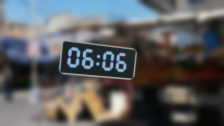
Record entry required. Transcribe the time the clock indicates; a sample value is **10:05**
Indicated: **6:06**
